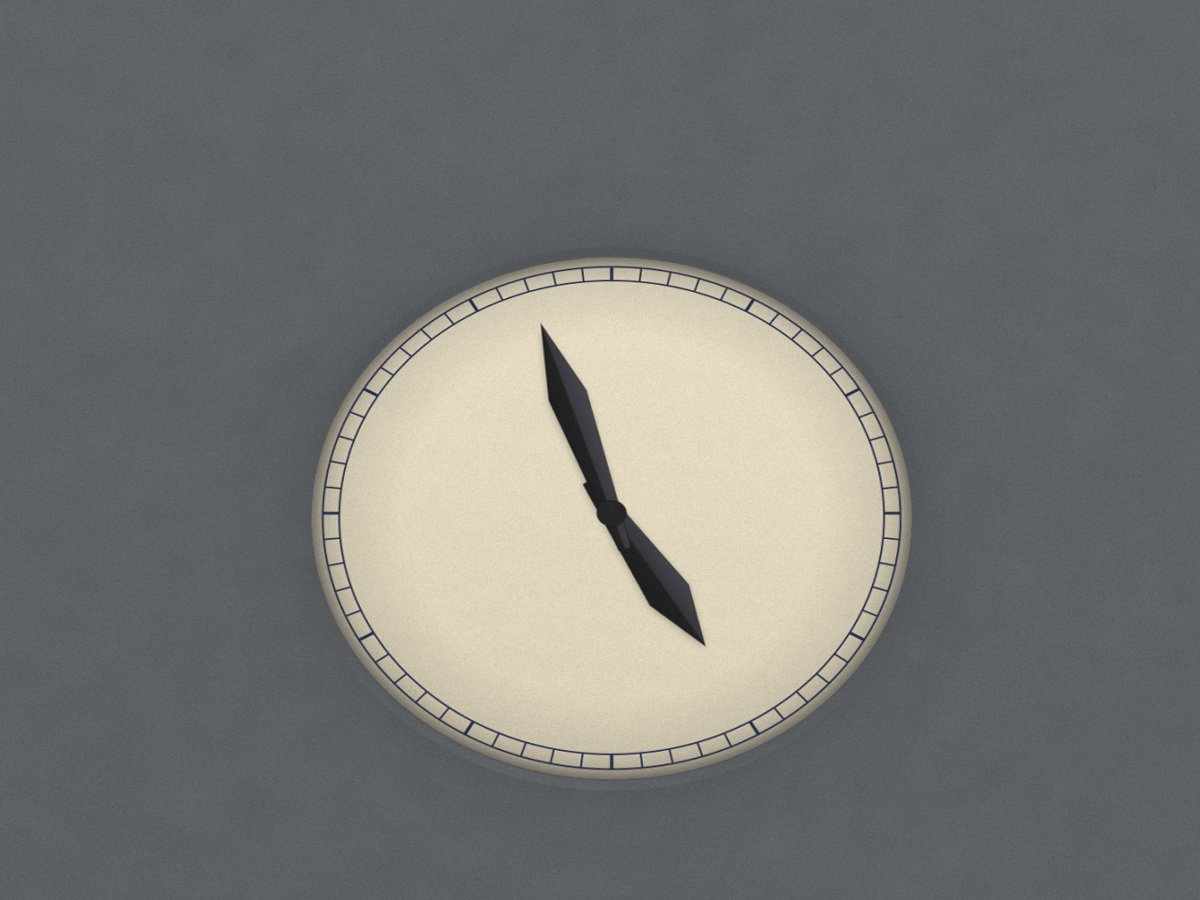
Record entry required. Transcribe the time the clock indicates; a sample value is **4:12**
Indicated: **4:57**
